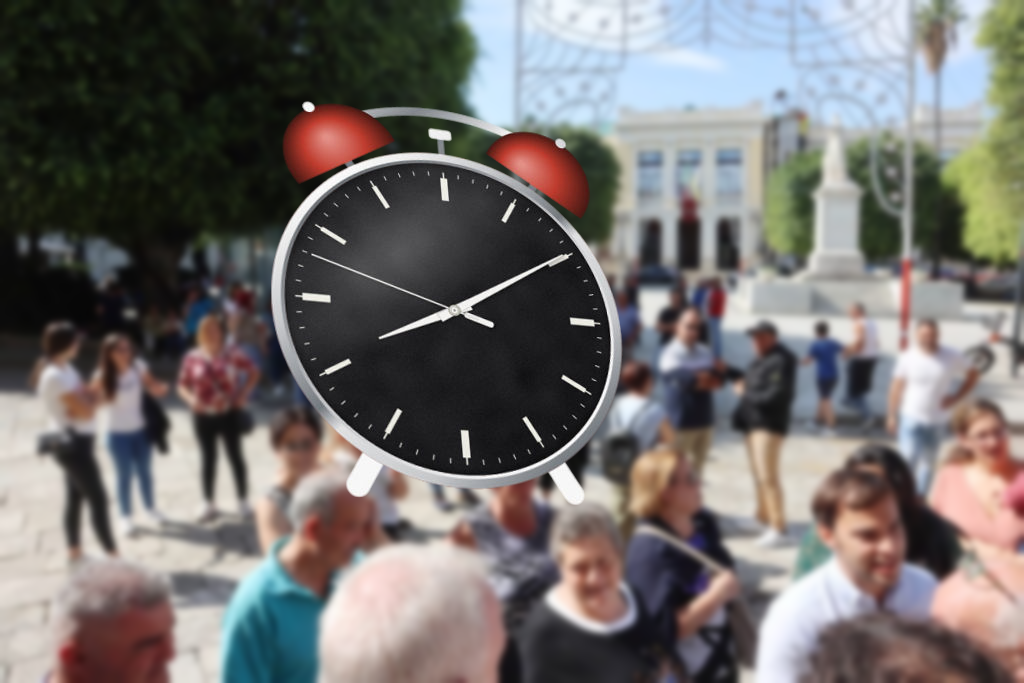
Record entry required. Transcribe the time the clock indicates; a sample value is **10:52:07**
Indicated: **8:09:48**
